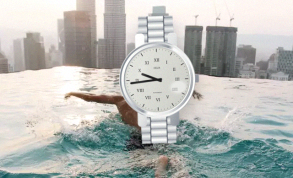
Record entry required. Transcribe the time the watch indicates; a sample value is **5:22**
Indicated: **9:44**
